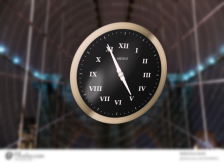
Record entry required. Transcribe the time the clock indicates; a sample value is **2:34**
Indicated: **4:55**
